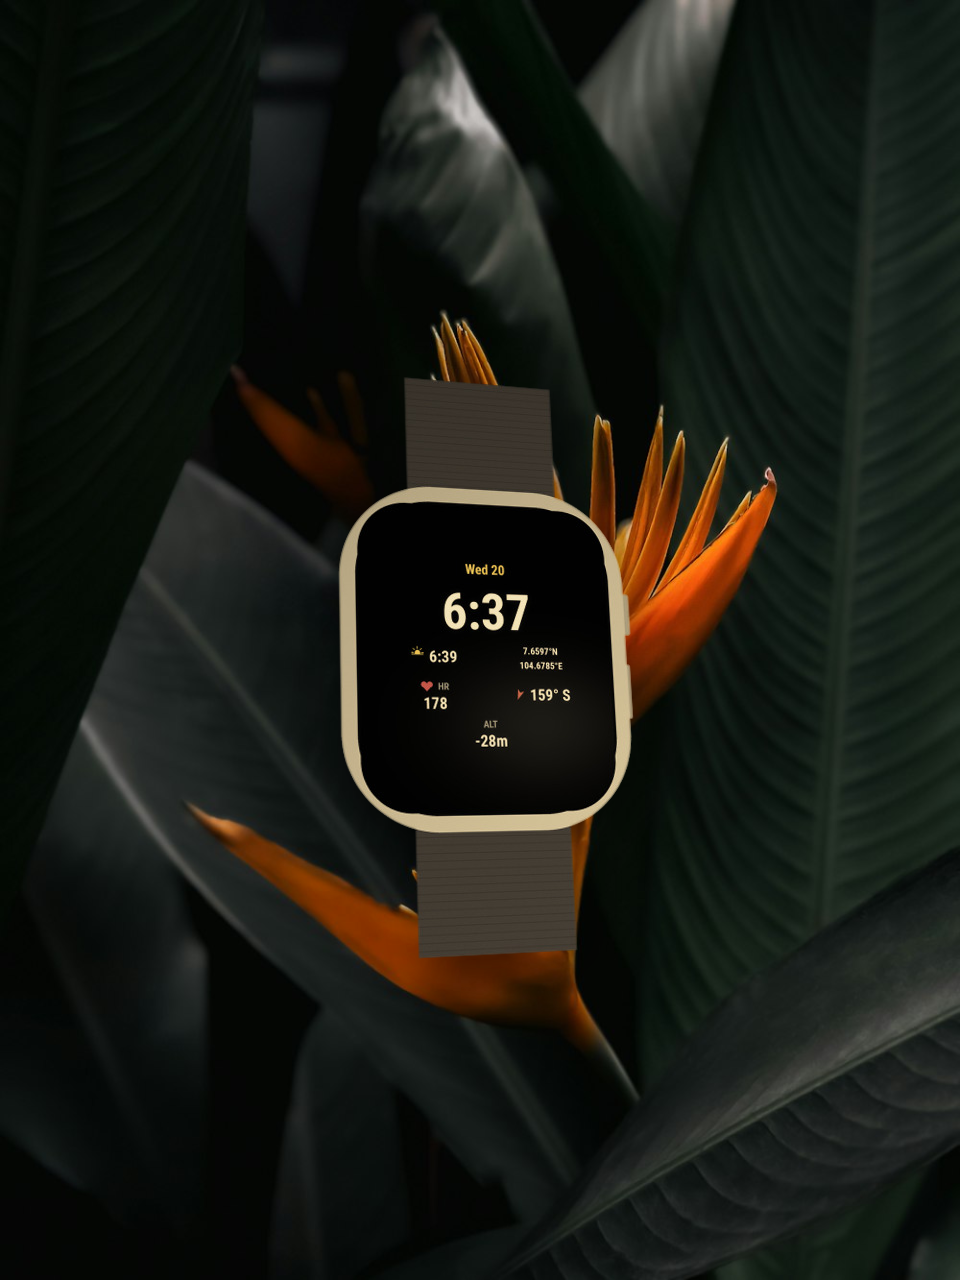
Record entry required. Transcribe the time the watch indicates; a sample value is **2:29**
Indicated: **6:37**
